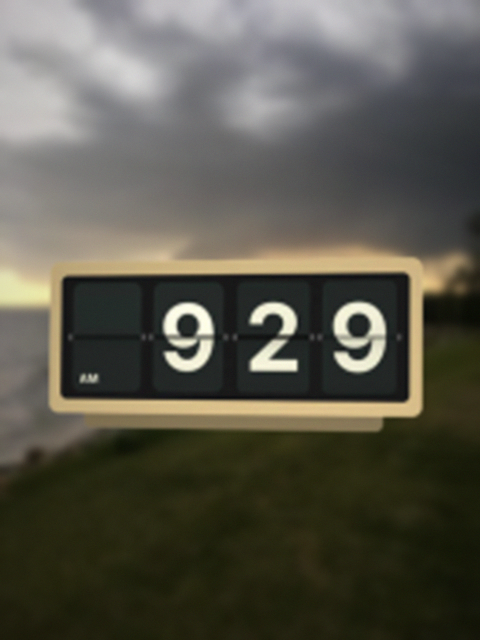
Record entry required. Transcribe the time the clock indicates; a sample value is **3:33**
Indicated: **9:29**
